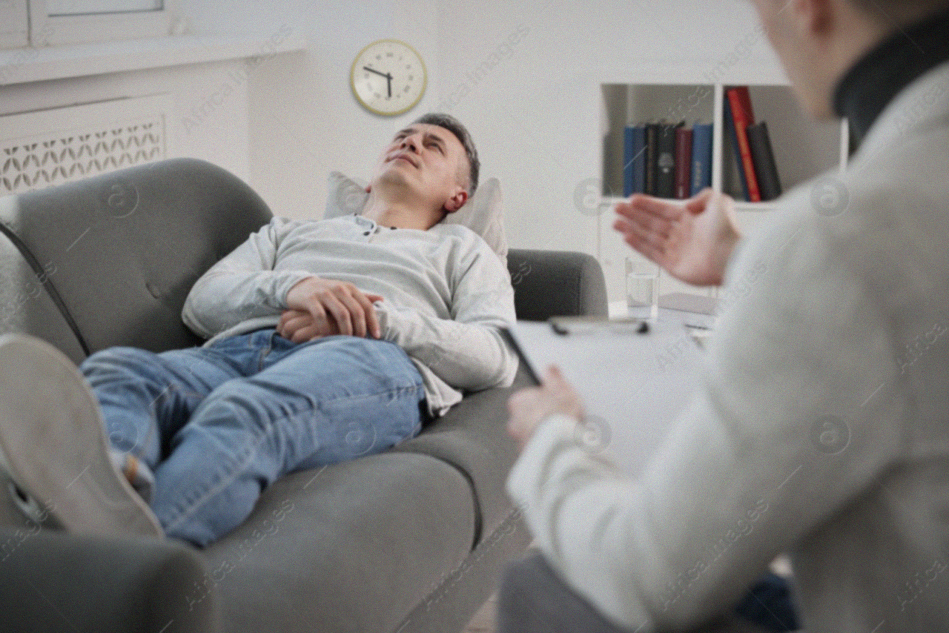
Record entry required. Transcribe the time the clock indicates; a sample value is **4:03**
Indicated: **5:48**
